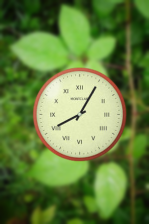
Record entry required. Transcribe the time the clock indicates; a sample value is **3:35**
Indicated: **8:05**
